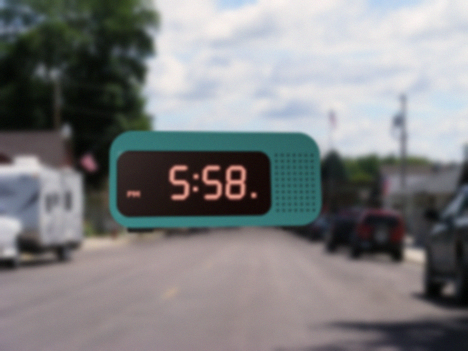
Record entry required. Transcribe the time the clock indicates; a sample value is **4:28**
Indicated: **5:58**
